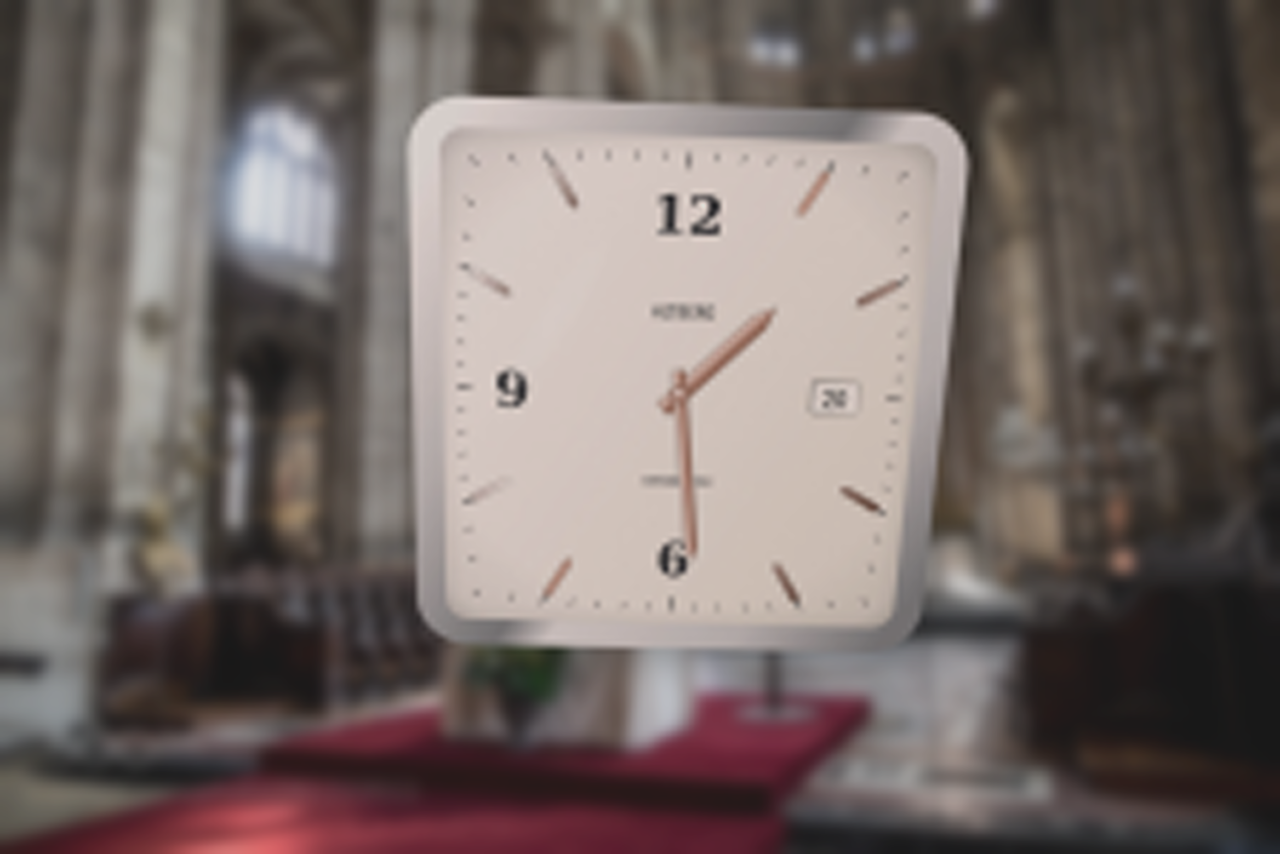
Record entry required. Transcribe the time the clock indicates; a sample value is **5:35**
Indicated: **1:29**
